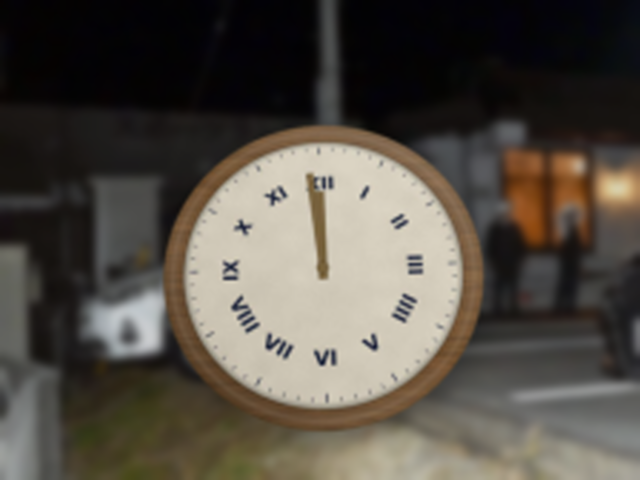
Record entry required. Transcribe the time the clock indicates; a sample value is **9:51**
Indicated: **11:59**
